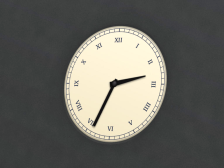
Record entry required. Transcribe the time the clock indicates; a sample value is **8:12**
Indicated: **2:34**
